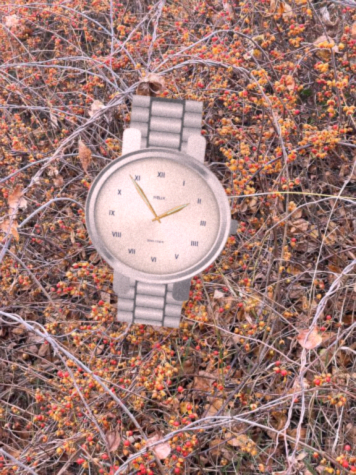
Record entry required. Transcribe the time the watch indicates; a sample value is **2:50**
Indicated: **1:54**
